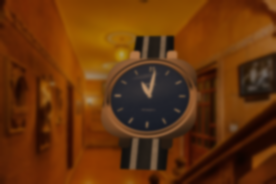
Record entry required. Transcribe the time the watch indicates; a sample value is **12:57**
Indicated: **11:01**
